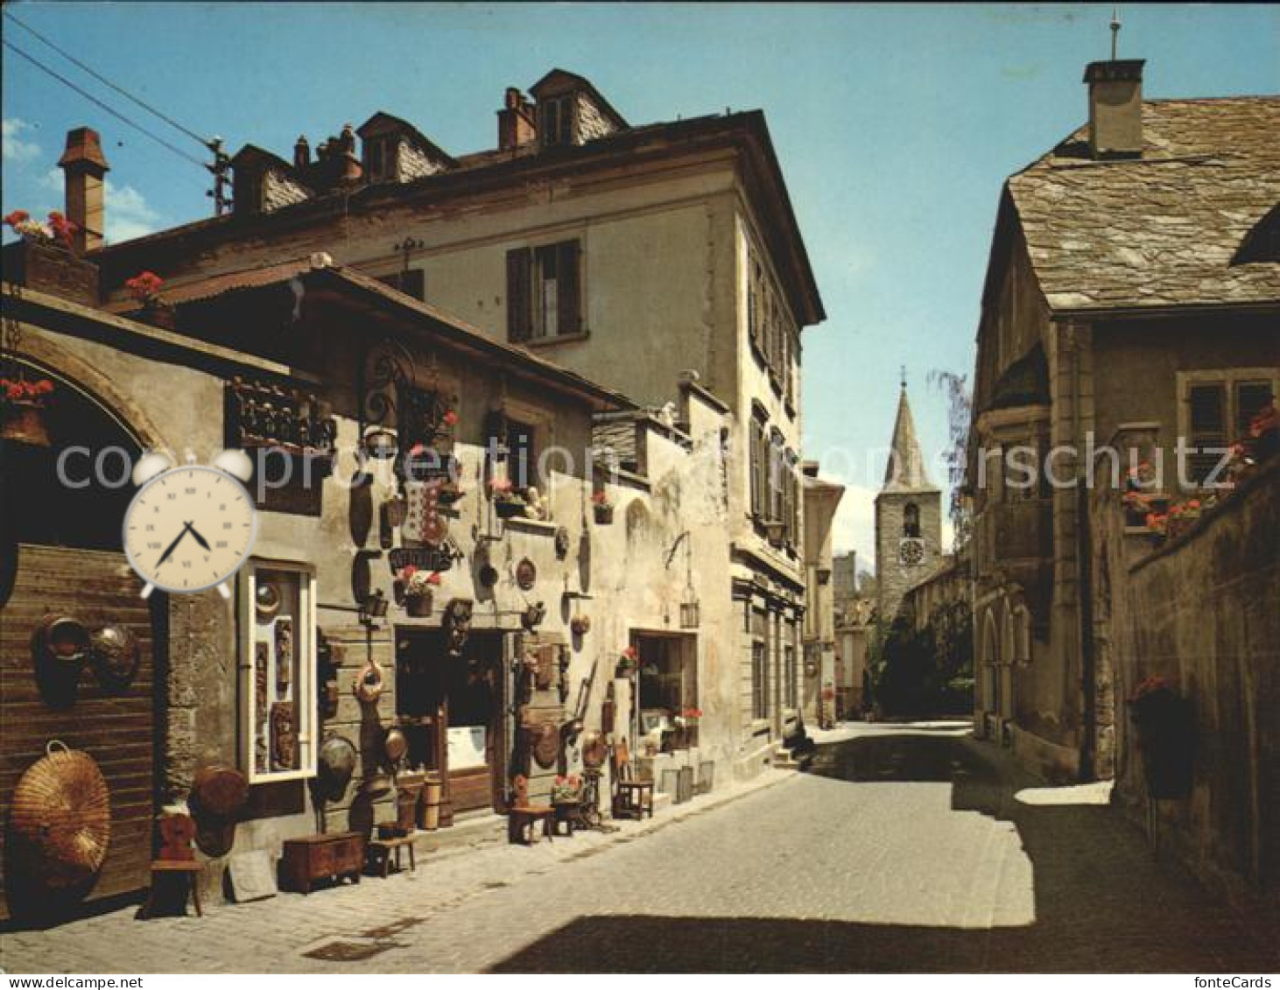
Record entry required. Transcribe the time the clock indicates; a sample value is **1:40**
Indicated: **4:36**
